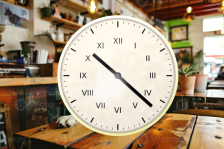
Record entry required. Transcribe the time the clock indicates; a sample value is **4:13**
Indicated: **10:22**
